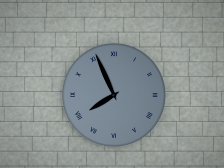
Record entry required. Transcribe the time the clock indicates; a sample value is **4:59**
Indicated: **7:56**
